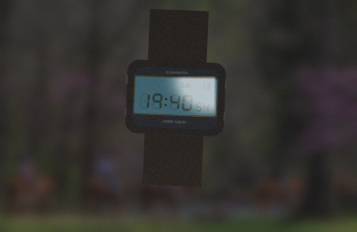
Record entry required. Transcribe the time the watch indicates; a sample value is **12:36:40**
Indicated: **19:40:54**
